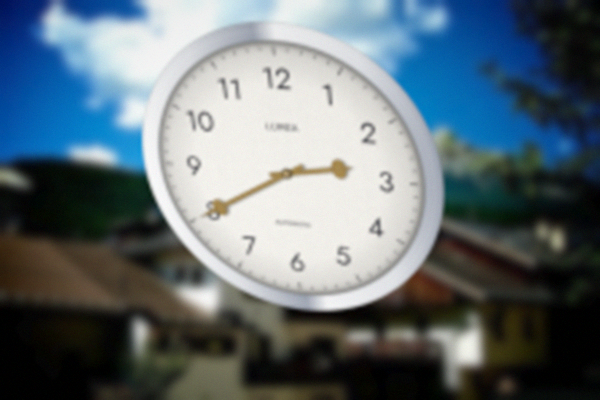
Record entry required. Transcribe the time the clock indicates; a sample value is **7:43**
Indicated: **2:40**
